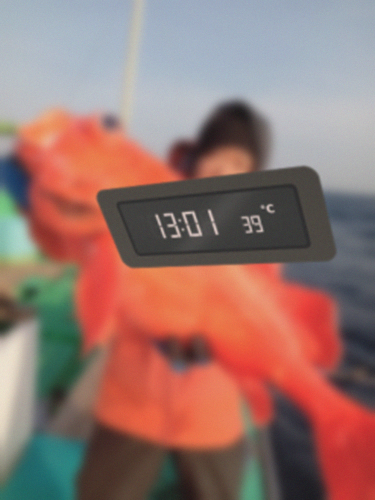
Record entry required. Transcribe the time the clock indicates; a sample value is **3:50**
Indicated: **13:01**
